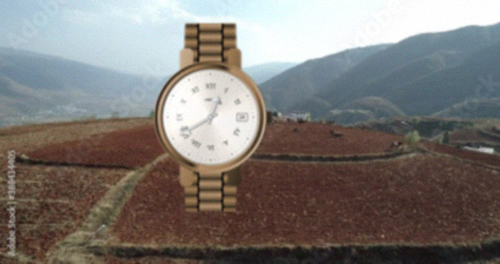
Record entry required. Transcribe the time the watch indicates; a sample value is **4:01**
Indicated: **12:40**
